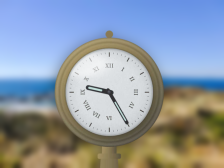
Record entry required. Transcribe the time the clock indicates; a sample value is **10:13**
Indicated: **9:25**
